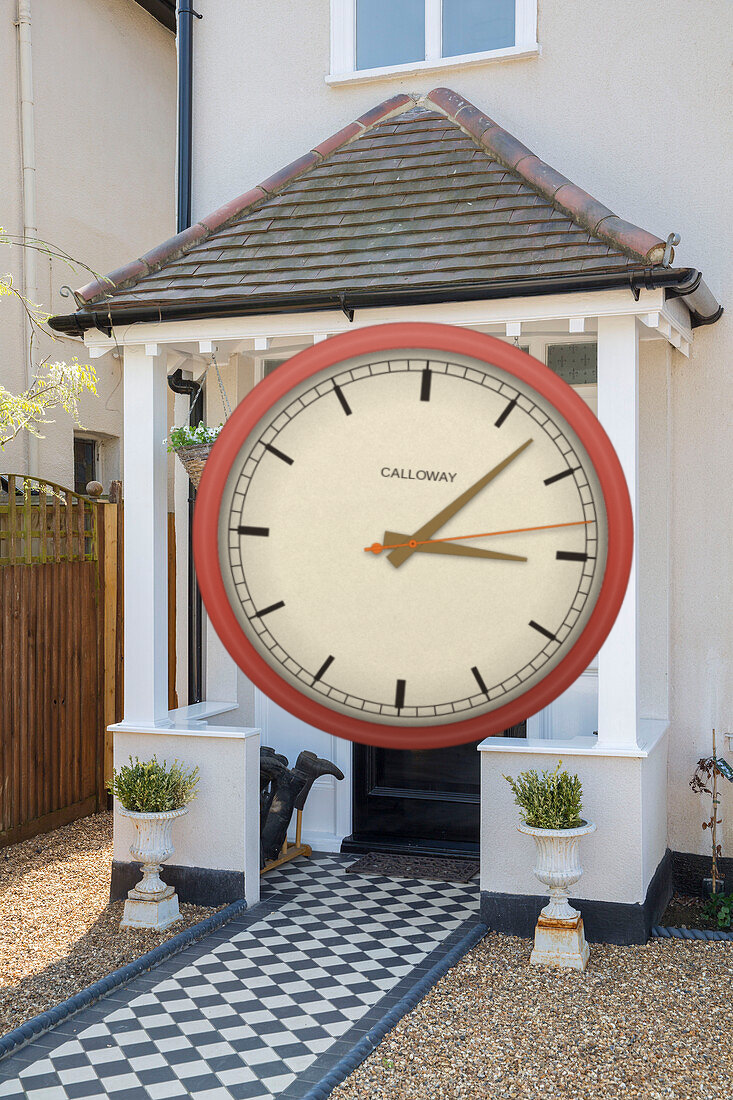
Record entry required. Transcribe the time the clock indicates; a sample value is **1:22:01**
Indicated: **3:07:13**
